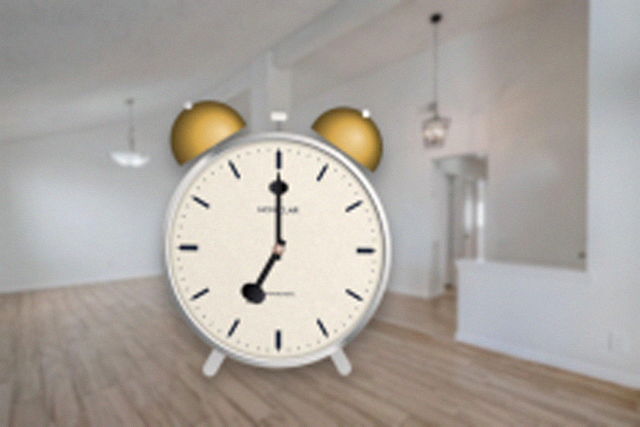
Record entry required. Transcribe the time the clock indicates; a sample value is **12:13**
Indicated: **7:00**
